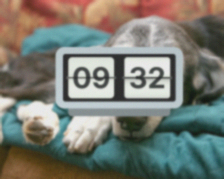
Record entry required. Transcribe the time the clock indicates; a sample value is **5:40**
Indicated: **9:32**
